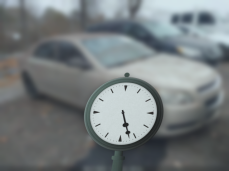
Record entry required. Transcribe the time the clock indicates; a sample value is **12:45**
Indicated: **5:27**
